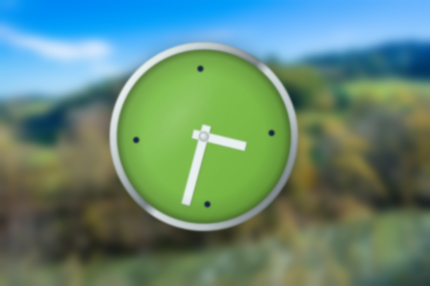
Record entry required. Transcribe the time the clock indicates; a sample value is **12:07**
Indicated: **3:33**
